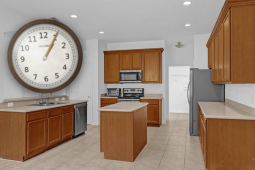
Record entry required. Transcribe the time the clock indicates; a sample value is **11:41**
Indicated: **1:05**
